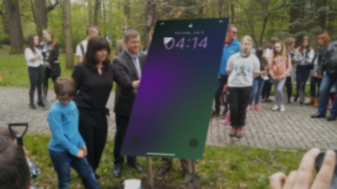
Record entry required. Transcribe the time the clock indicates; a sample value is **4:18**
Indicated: **4:14**
